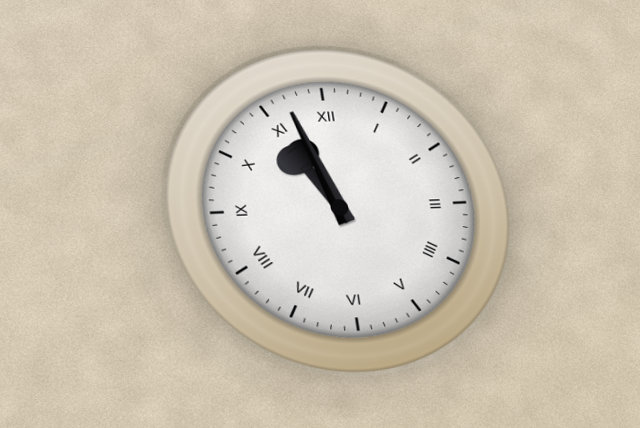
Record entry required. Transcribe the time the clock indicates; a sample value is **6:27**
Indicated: **10:57**
